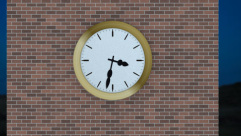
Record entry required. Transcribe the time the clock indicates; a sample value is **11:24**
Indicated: **3:32**
